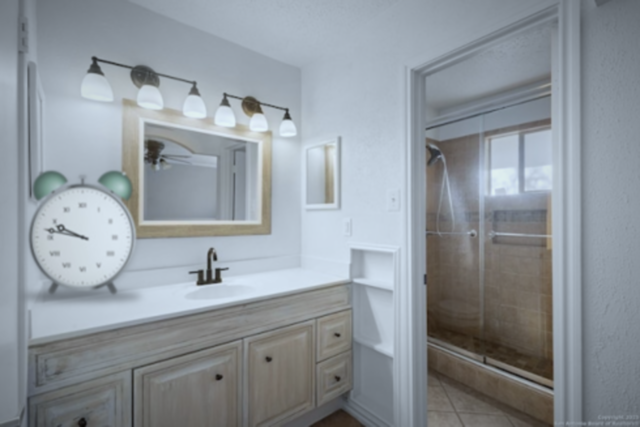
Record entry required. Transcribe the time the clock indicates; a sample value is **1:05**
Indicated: **9:47**
